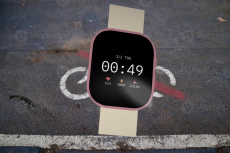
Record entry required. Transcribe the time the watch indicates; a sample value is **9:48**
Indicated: **0:49**
